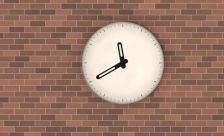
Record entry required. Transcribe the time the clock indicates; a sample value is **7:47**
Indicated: **11:40**
